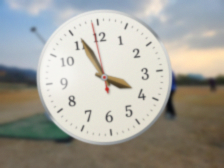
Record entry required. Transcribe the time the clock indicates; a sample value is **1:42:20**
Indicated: **3:55:59**
